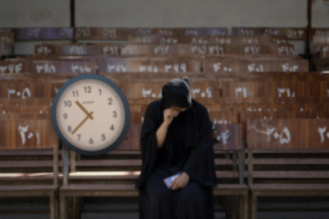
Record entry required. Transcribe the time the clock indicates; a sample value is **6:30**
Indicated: **10:38**
